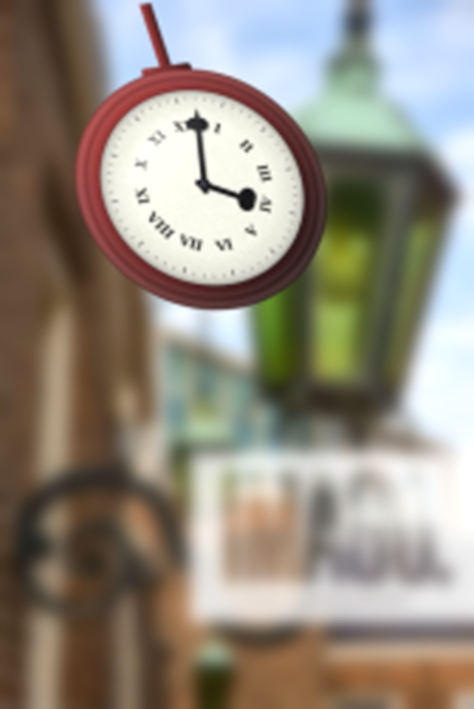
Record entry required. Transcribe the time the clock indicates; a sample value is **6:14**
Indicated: **4:02**
